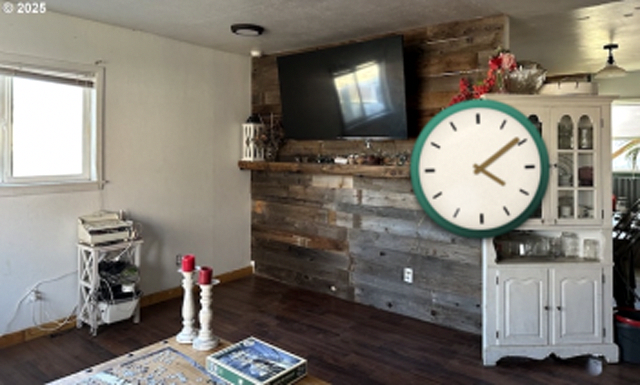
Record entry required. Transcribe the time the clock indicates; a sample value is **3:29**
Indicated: **4:09**
